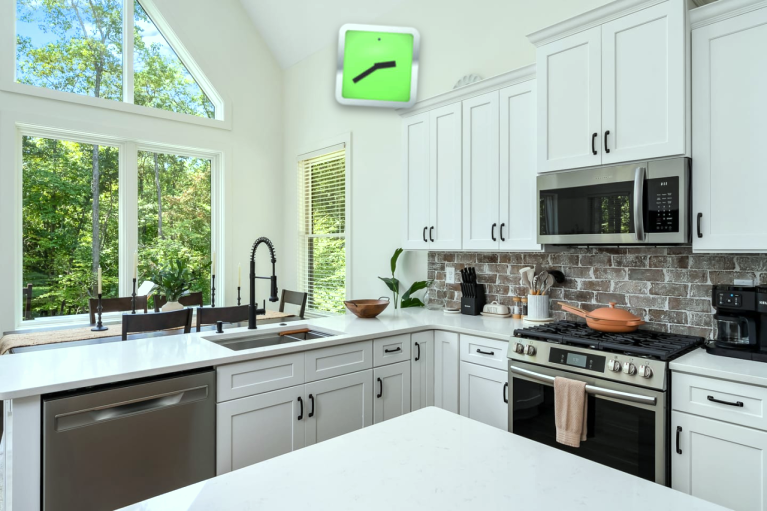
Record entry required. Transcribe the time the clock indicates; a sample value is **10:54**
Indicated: **2:39**
